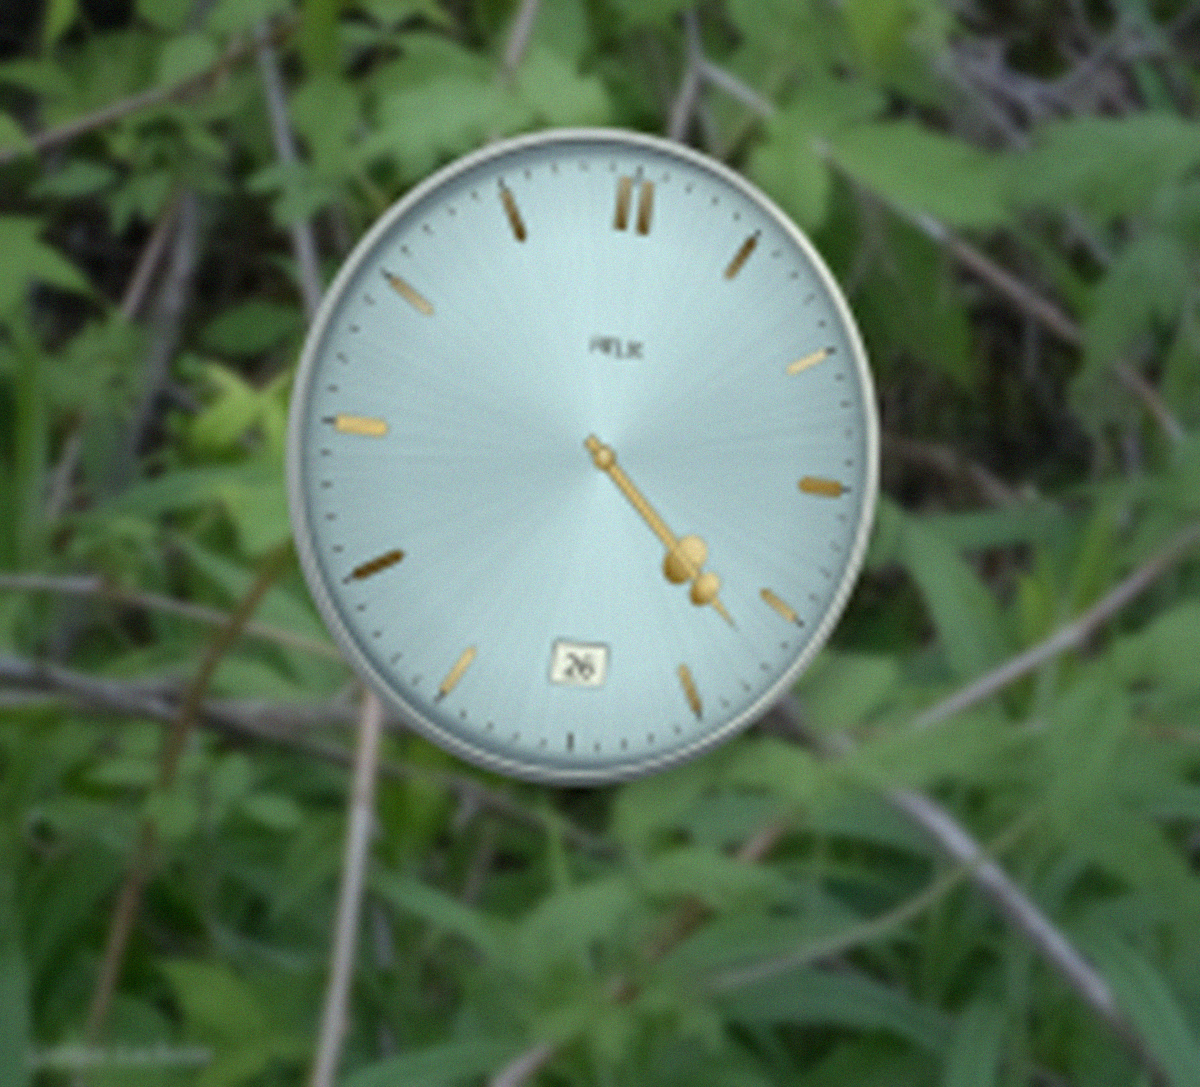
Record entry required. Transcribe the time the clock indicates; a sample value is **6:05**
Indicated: **4:22**
